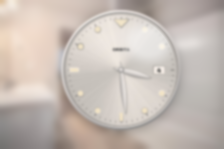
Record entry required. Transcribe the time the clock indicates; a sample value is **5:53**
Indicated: **3:29**
